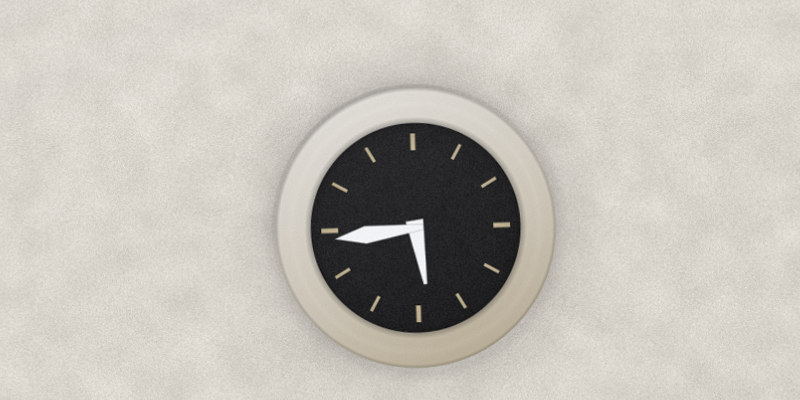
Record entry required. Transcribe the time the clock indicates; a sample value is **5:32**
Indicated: **5:44**
